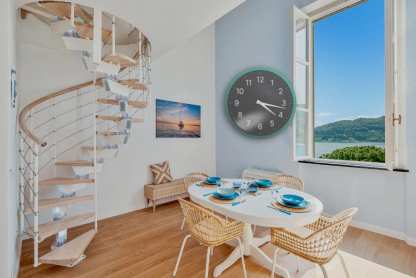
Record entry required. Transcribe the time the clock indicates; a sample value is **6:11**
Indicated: **4:17**
